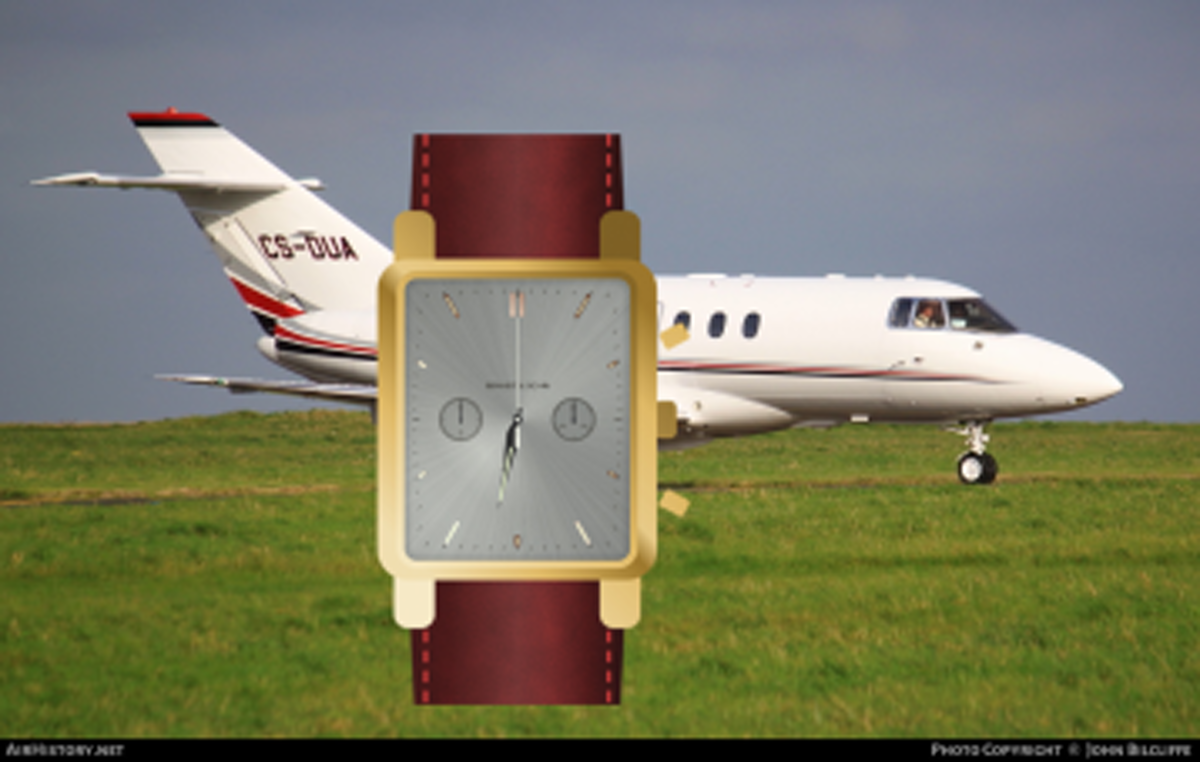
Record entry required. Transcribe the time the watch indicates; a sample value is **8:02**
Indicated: **6:32**
